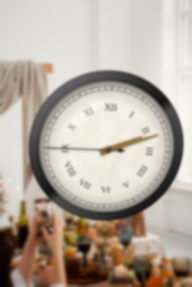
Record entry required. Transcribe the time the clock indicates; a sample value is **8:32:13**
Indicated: **2:11:45**
